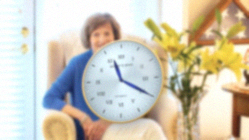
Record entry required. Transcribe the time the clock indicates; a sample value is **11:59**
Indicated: **11:20**
